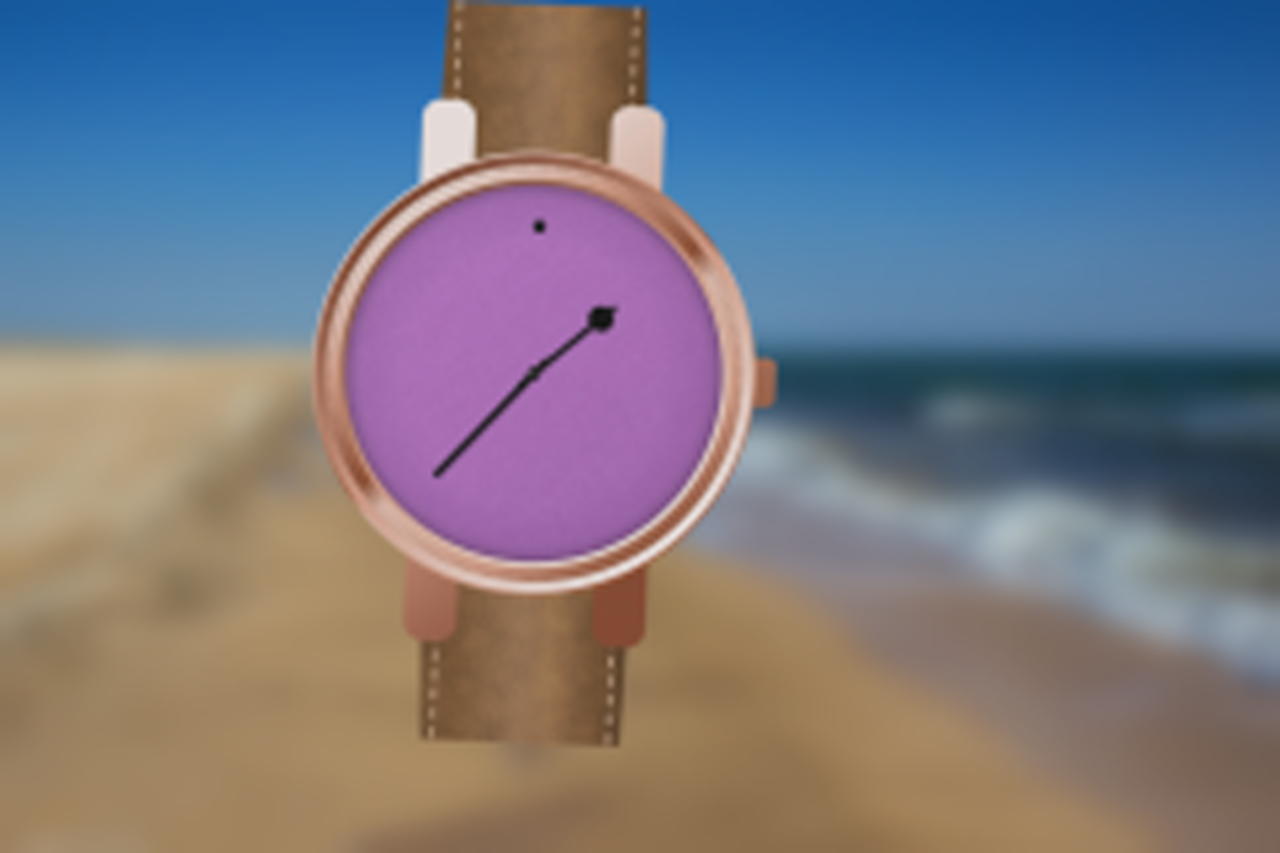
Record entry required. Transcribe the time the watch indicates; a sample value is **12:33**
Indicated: **1:37**
